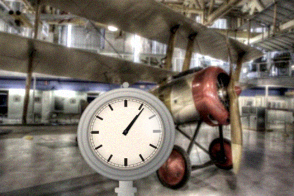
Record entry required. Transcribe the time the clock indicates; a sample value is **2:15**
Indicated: **1:06**
